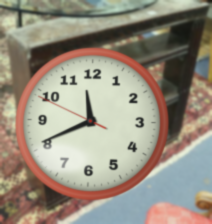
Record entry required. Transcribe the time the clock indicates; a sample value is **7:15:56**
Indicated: **11:40:49**
